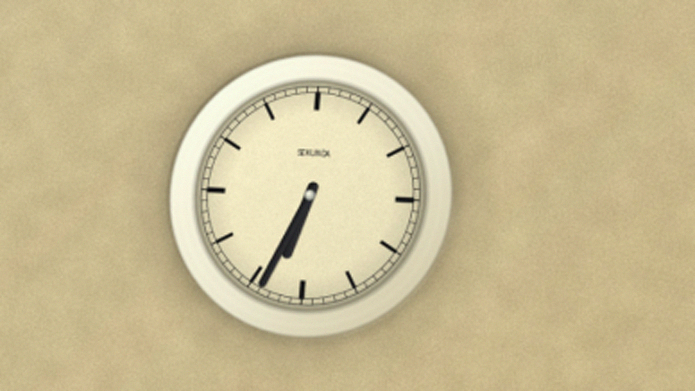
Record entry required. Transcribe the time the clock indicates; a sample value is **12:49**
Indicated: **6:34**
